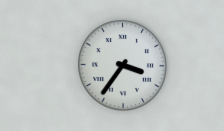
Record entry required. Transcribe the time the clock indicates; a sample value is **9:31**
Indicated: **3:36**
